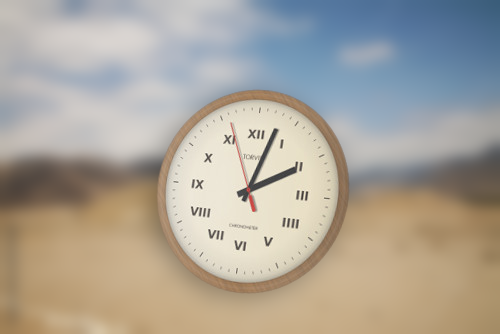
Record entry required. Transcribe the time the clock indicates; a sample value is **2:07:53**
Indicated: **2:02:56**
